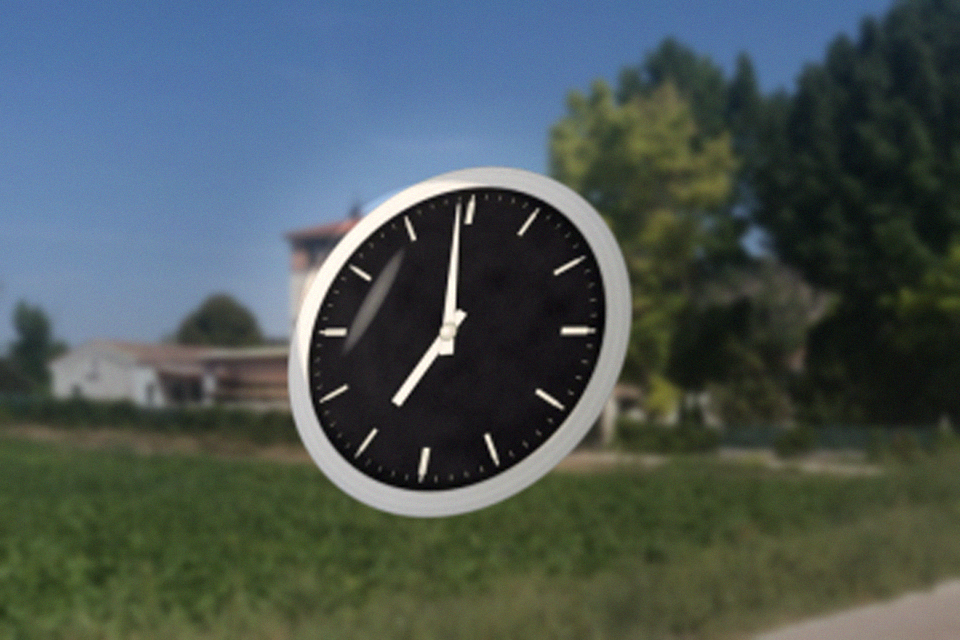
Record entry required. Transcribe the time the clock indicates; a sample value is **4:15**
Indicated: **6:59**
